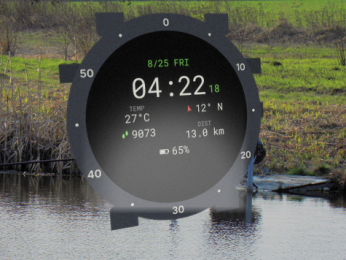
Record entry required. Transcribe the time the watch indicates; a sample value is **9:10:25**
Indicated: **4:22:18**
